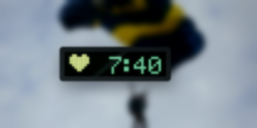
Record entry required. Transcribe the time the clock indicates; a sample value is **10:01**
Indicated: **7:40**
